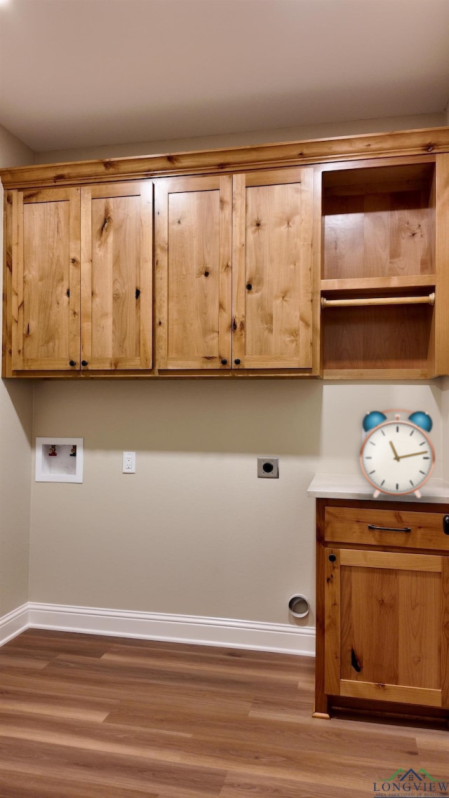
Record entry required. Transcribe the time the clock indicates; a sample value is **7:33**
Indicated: **11:13**
